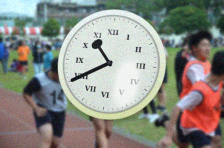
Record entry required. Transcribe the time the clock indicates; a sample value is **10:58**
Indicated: **10:40**
